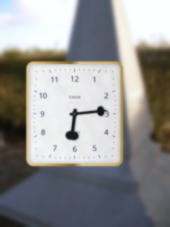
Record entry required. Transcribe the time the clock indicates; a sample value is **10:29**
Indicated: **6:14**
